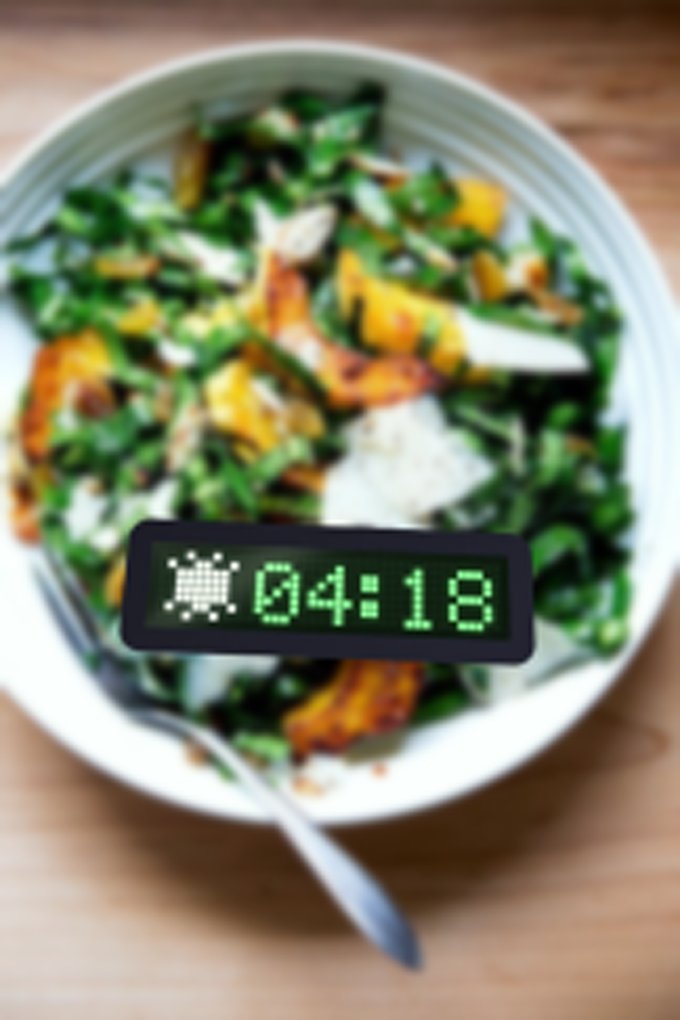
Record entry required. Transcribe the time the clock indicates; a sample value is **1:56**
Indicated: **4:18**
